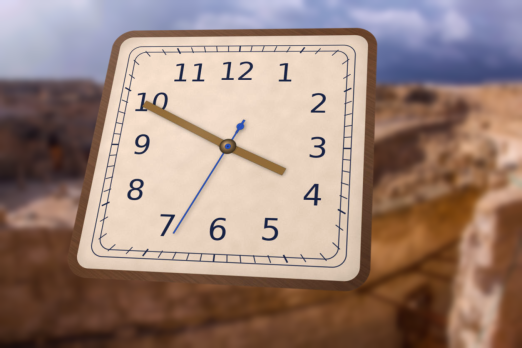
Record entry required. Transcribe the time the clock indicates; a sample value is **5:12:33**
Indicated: **3:49:34**
